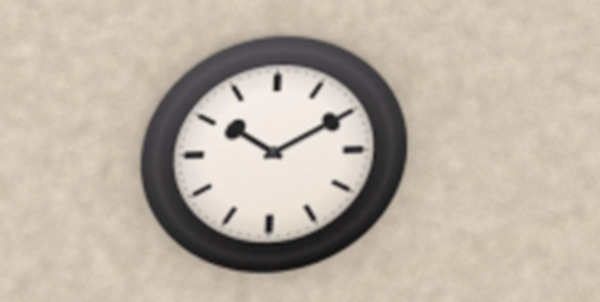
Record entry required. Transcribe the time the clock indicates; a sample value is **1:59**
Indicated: **10:10**
